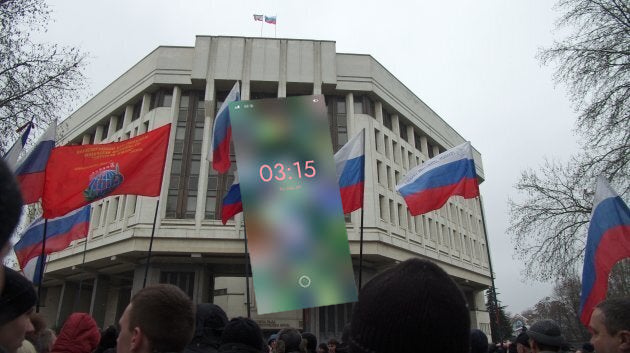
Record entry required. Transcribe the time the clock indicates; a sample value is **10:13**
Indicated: **3:15**
